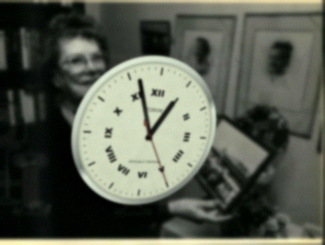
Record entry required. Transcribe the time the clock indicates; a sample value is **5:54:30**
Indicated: **12:56:25**
